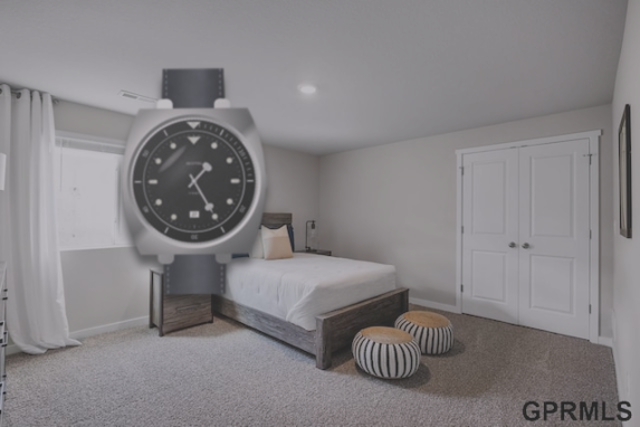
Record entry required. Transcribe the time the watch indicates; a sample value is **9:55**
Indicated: **1:25**
